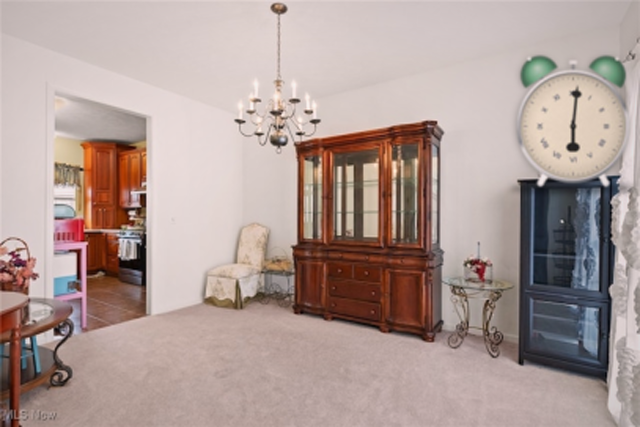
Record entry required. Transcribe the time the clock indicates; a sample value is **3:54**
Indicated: **6:01**
